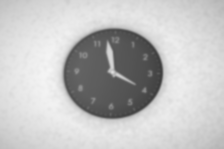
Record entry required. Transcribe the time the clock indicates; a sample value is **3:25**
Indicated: **3:58**
